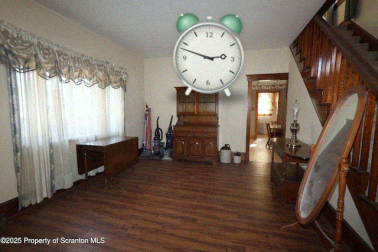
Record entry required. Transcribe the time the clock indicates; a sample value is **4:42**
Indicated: **2:48**
